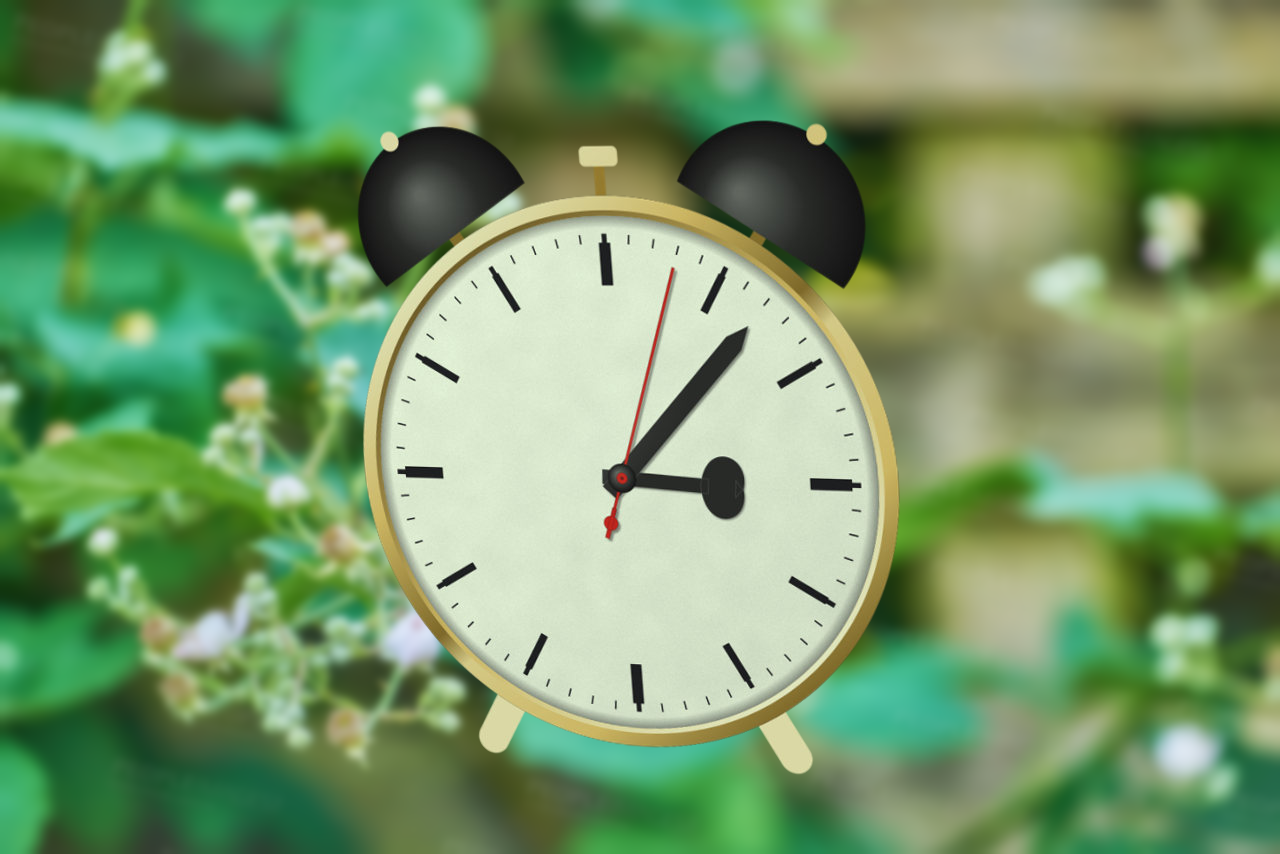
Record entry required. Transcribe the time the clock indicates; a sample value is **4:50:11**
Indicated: **3:07:03**
